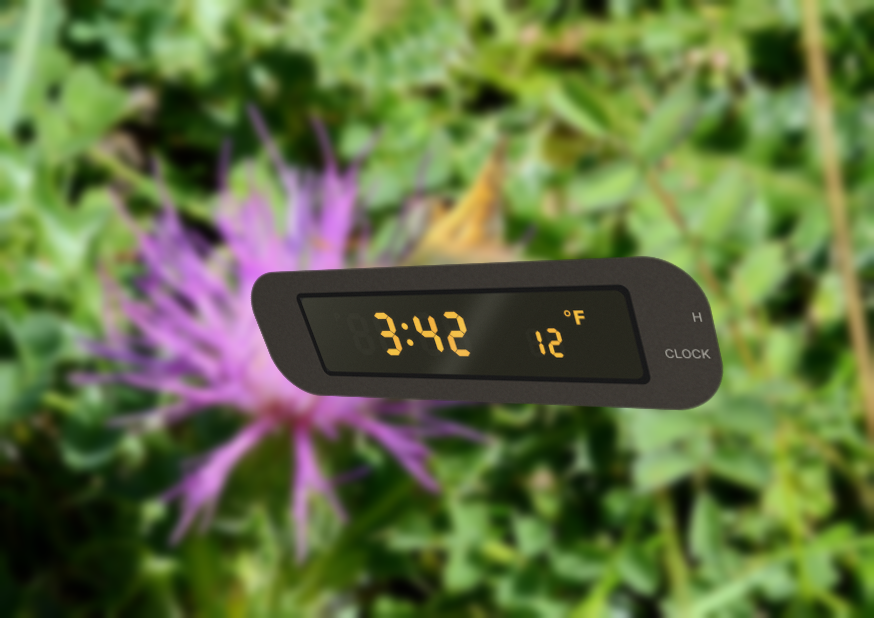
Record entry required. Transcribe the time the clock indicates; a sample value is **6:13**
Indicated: **3:42**
